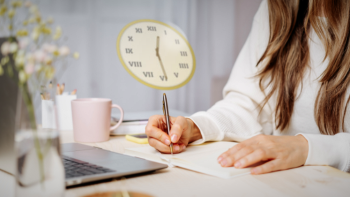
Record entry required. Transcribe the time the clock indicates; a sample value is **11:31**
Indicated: **12:29**
